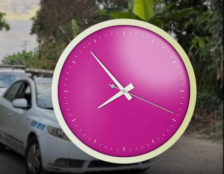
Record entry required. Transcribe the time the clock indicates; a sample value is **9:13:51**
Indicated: **7:53:19**
